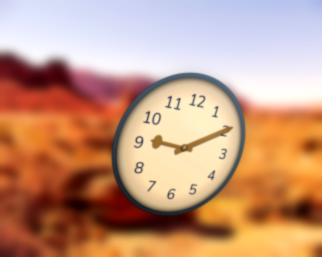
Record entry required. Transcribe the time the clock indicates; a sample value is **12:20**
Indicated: **9:10**
